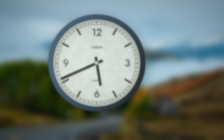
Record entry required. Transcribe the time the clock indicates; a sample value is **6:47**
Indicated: **5:41**
